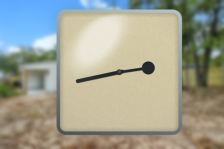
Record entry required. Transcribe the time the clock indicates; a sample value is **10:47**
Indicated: **2:43**
